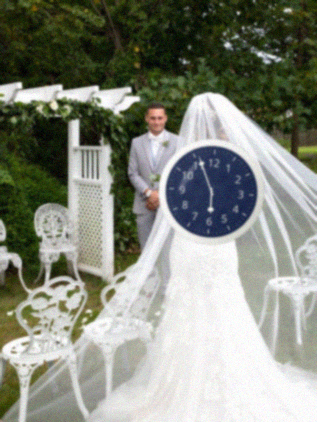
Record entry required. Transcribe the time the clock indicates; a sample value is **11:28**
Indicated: **5:56**
